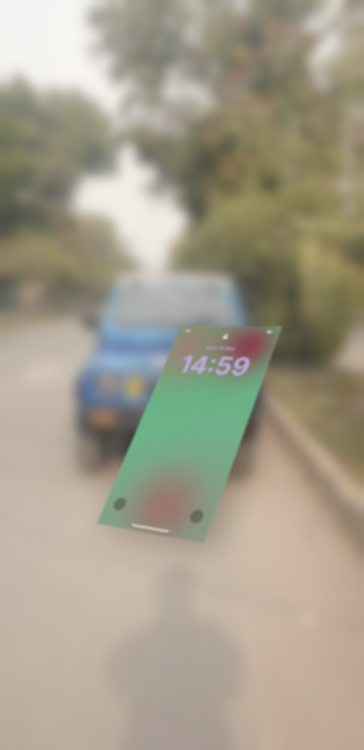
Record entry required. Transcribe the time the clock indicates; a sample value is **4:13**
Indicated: **14:59**
